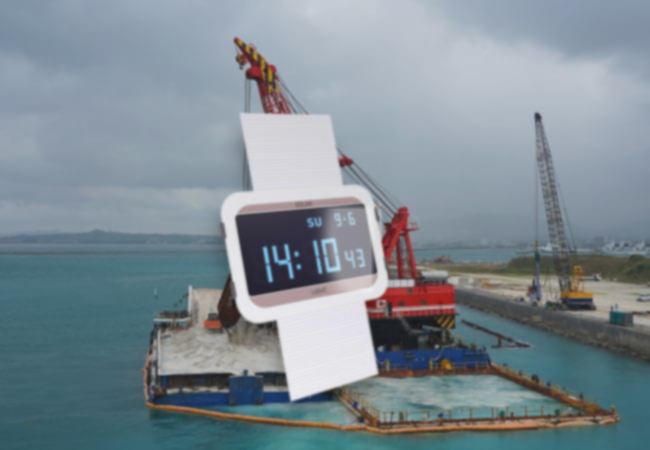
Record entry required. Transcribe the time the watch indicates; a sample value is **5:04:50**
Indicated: **14:10:43**
